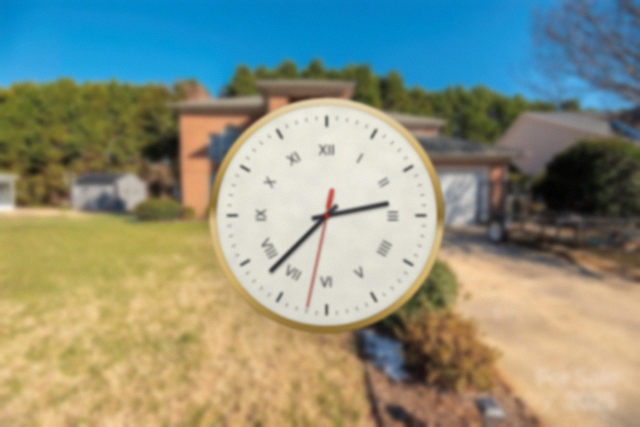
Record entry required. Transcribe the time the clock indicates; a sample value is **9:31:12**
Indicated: **2:37:32**
